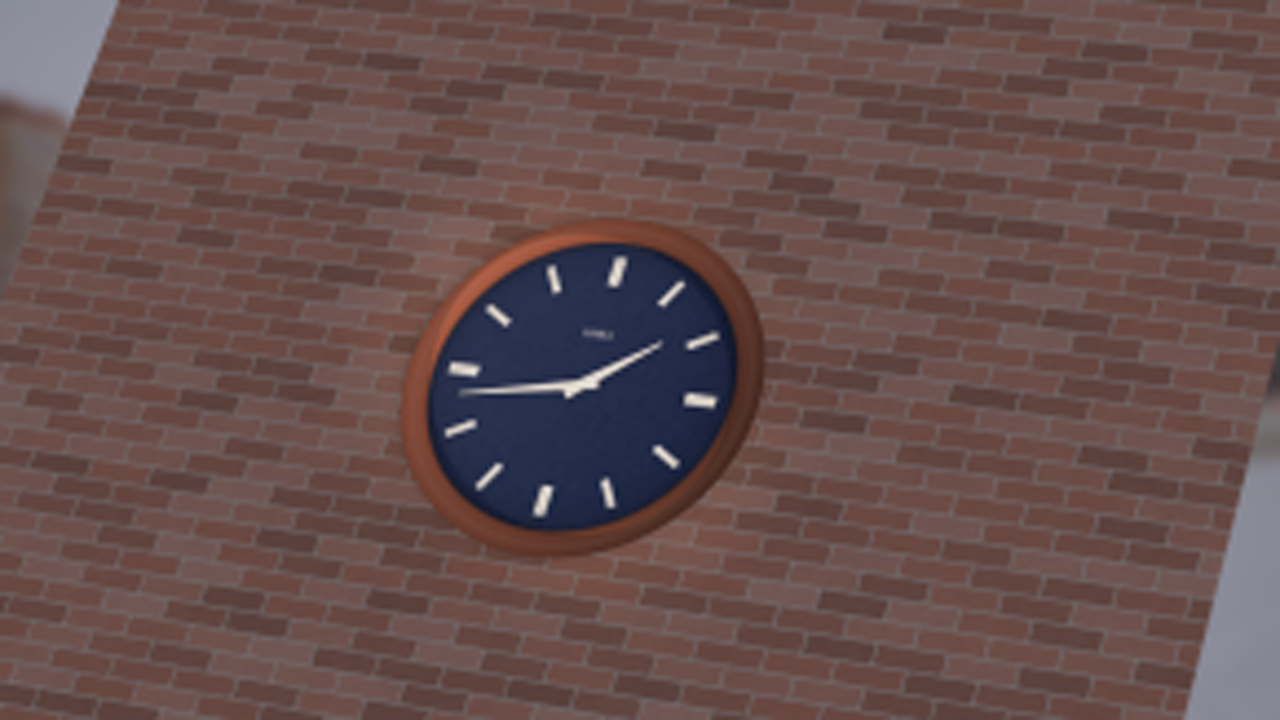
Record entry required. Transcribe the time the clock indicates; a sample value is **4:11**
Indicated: **1:43**
